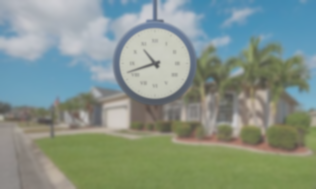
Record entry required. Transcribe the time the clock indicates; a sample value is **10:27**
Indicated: **10:42**
